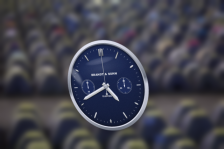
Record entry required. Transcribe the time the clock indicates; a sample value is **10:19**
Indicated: **4:41**
